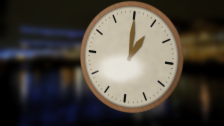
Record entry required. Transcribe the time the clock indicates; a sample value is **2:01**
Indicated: **1:00**
